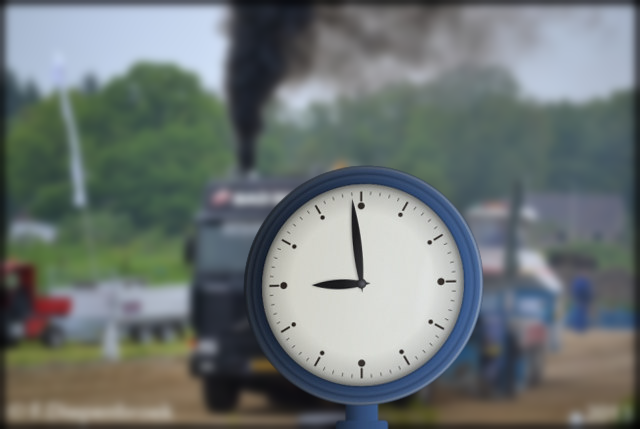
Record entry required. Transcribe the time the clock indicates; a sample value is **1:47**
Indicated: **8:59**
